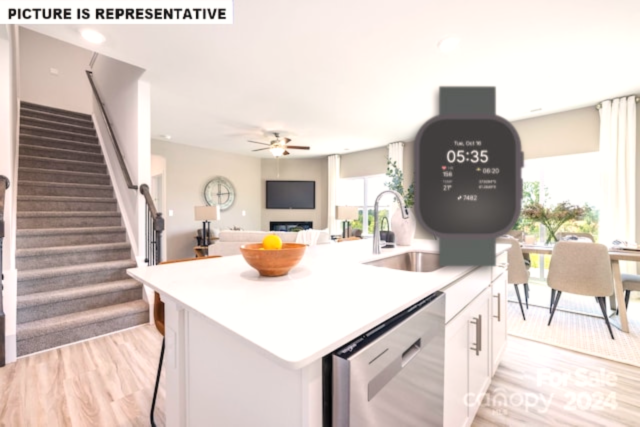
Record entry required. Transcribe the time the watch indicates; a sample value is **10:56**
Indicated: **5:35**
